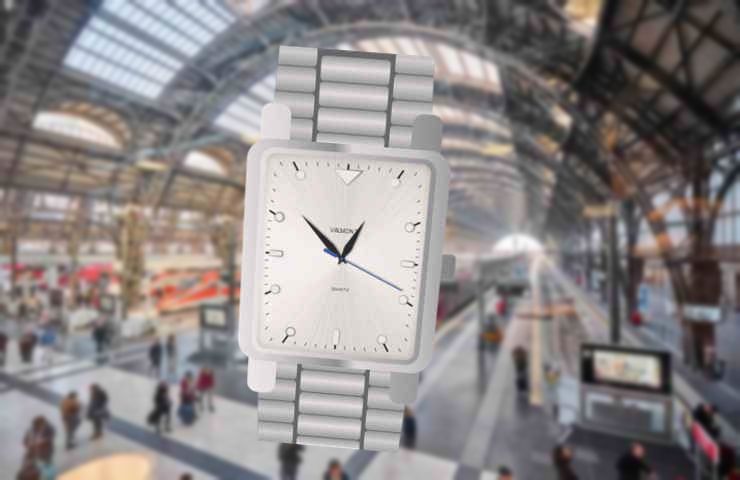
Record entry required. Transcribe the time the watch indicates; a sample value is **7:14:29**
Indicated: **12:52:19**
